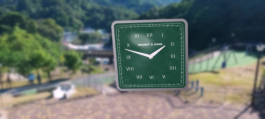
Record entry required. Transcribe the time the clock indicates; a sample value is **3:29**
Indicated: **1:48**
